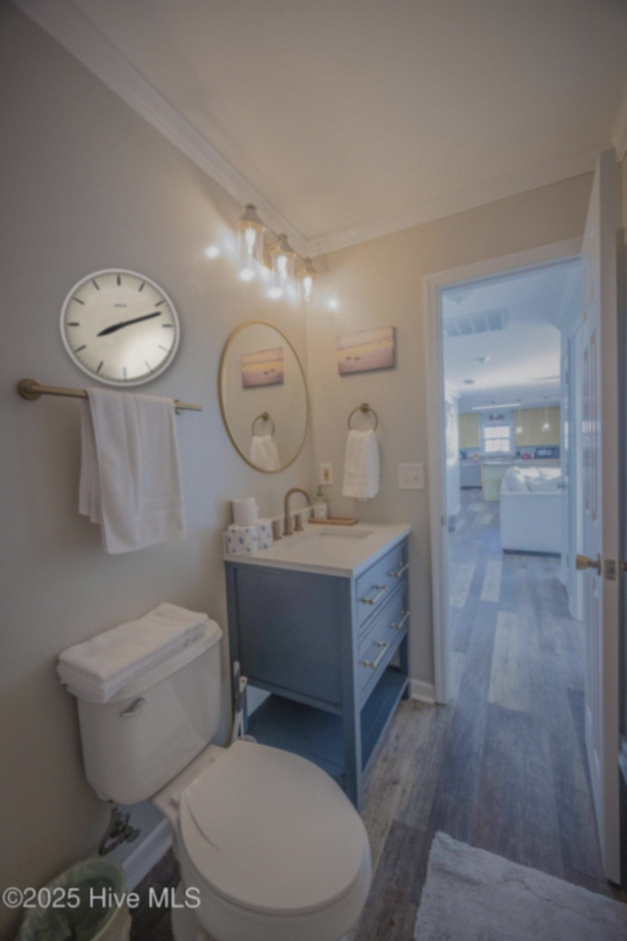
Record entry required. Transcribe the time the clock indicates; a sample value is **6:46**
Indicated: **8:12**
